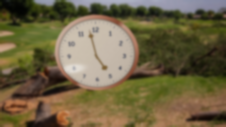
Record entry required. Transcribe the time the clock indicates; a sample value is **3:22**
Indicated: **4:58**
